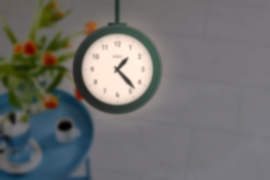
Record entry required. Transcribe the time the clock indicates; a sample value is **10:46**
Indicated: **1:23**
